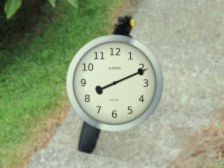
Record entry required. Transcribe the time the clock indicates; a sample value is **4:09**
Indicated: **8:11**
